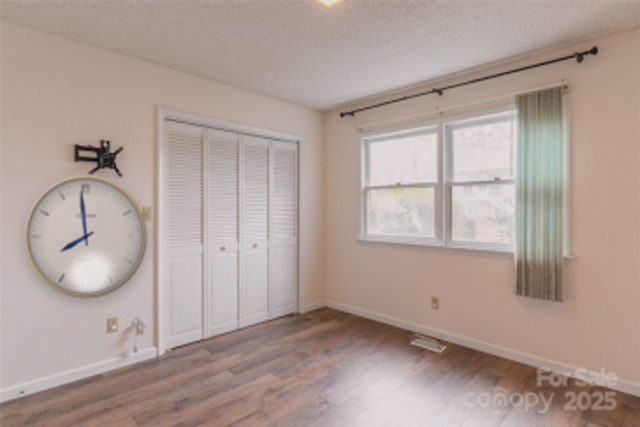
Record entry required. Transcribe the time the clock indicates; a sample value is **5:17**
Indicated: **7:59**
